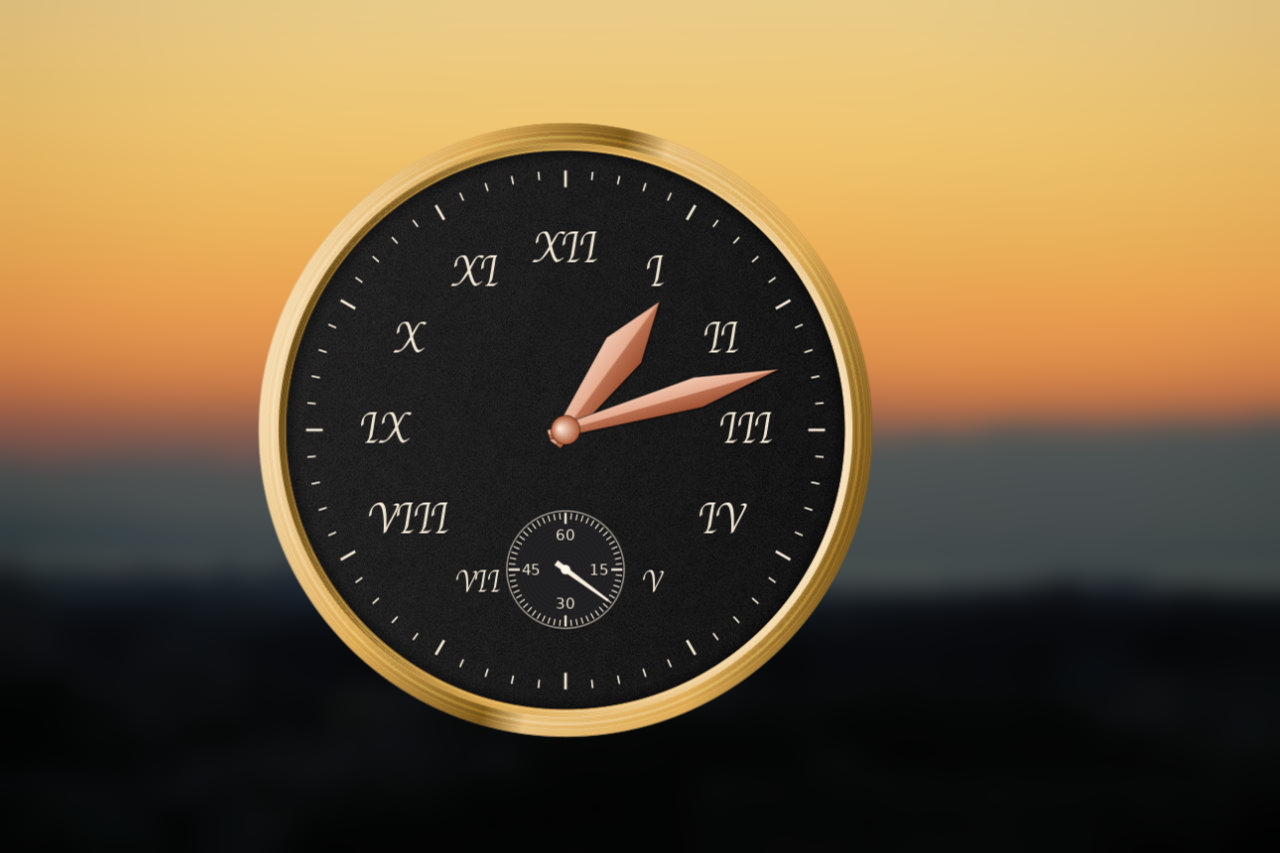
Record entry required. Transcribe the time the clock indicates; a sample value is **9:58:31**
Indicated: **1:12:21**
